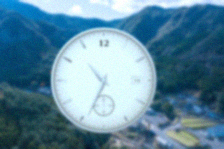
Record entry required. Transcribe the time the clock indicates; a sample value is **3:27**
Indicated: **10:34**
